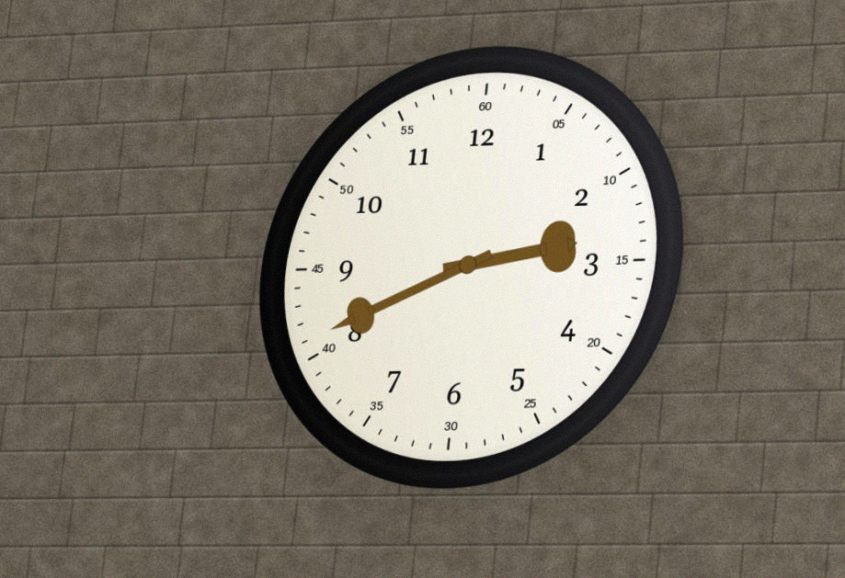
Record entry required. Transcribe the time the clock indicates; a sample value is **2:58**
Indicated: **2:41**
